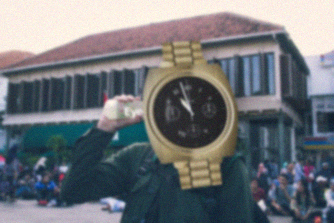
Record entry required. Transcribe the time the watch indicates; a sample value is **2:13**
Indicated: **10:58**
